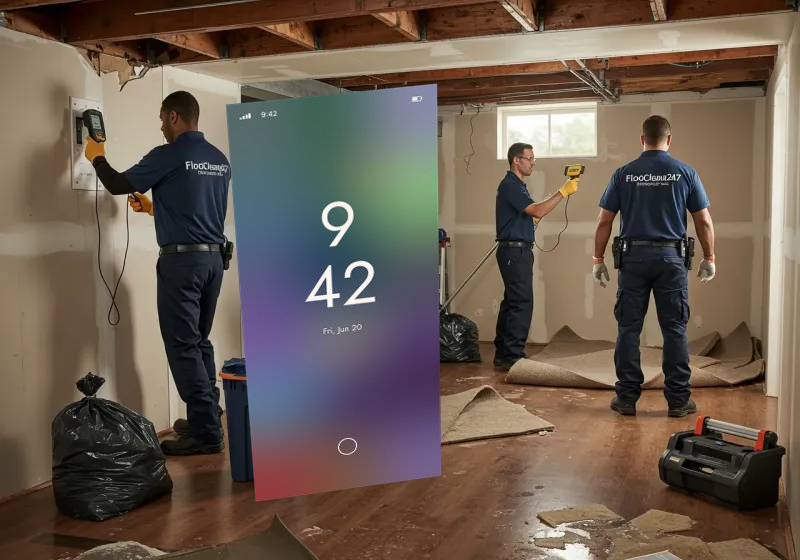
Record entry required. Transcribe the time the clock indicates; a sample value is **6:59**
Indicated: **9:42**
